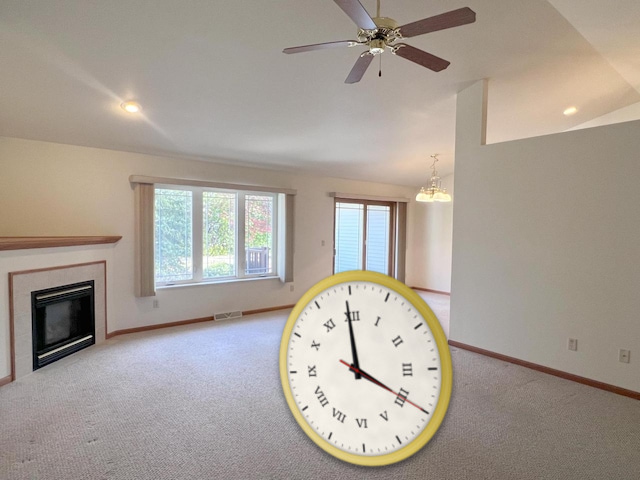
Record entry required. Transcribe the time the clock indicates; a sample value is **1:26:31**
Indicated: **3:59:20**
